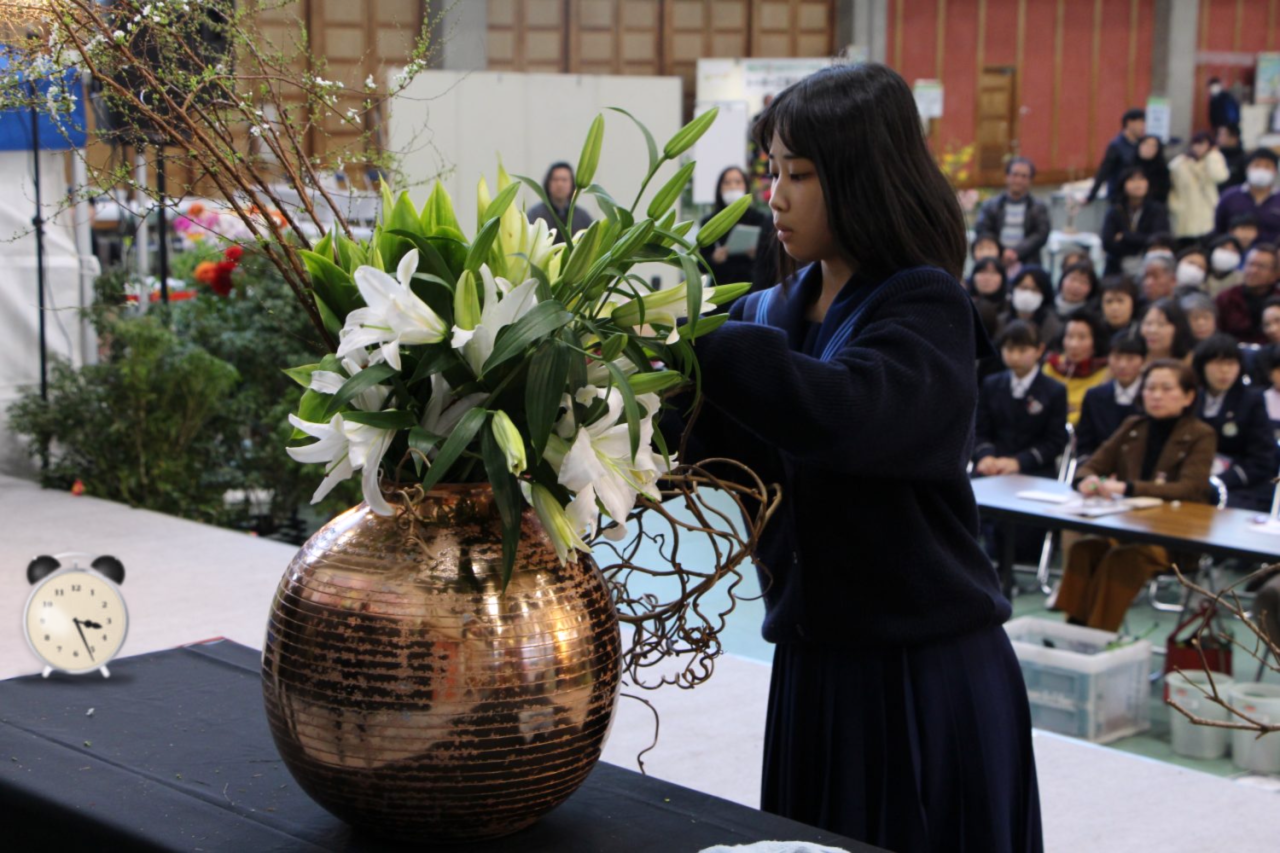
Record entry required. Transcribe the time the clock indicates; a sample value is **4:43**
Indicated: **3:26**
